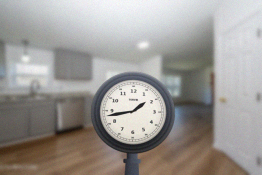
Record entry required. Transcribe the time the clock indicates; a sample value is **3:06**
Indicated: **1:43**
